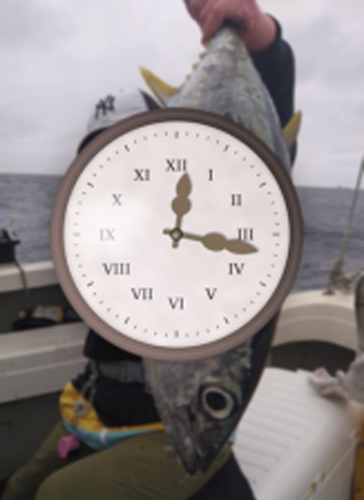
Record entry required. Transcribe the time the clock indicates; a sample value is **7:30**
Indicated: **12:17**
